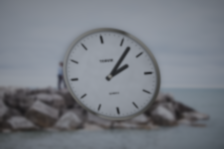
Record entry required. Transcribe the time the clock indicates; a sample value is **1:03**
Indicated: **2:07**
